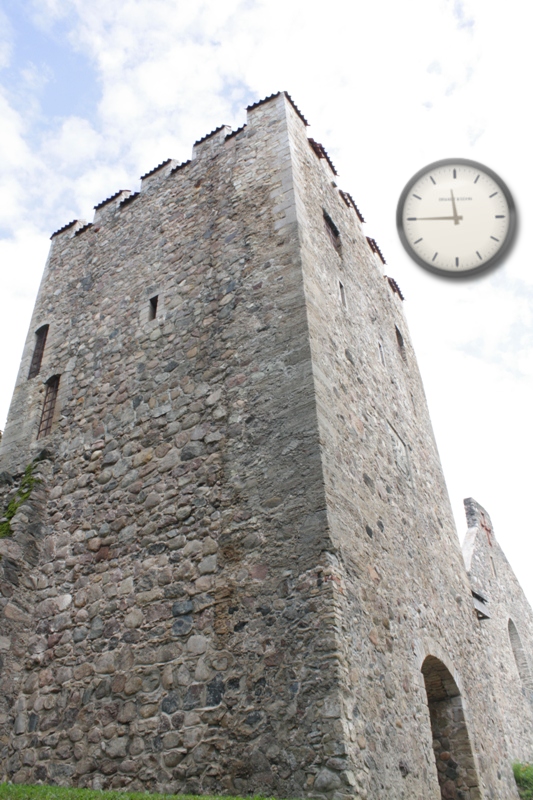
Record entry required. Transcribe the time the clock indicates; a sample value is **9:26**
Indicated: **11:45**
